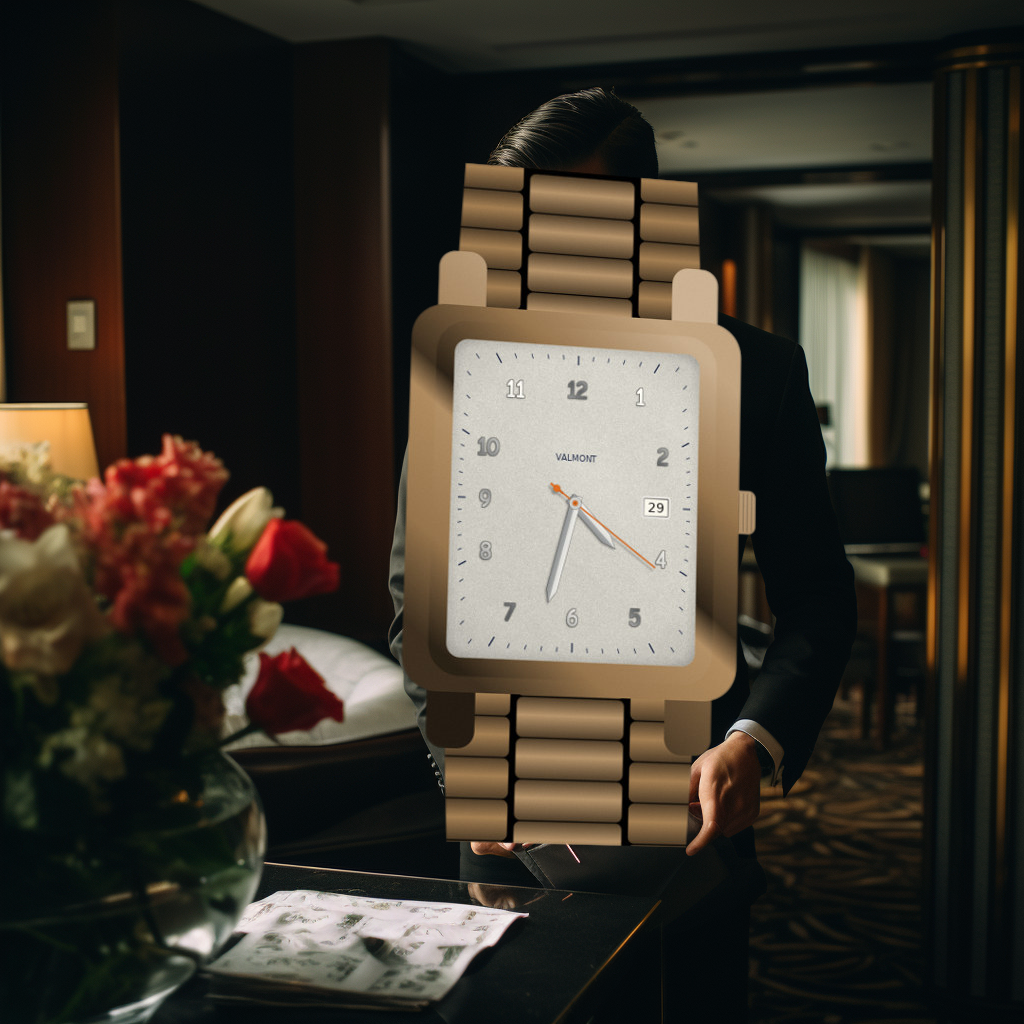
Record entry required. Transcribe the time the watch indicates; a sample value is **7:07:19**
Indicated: **4:32:21**
